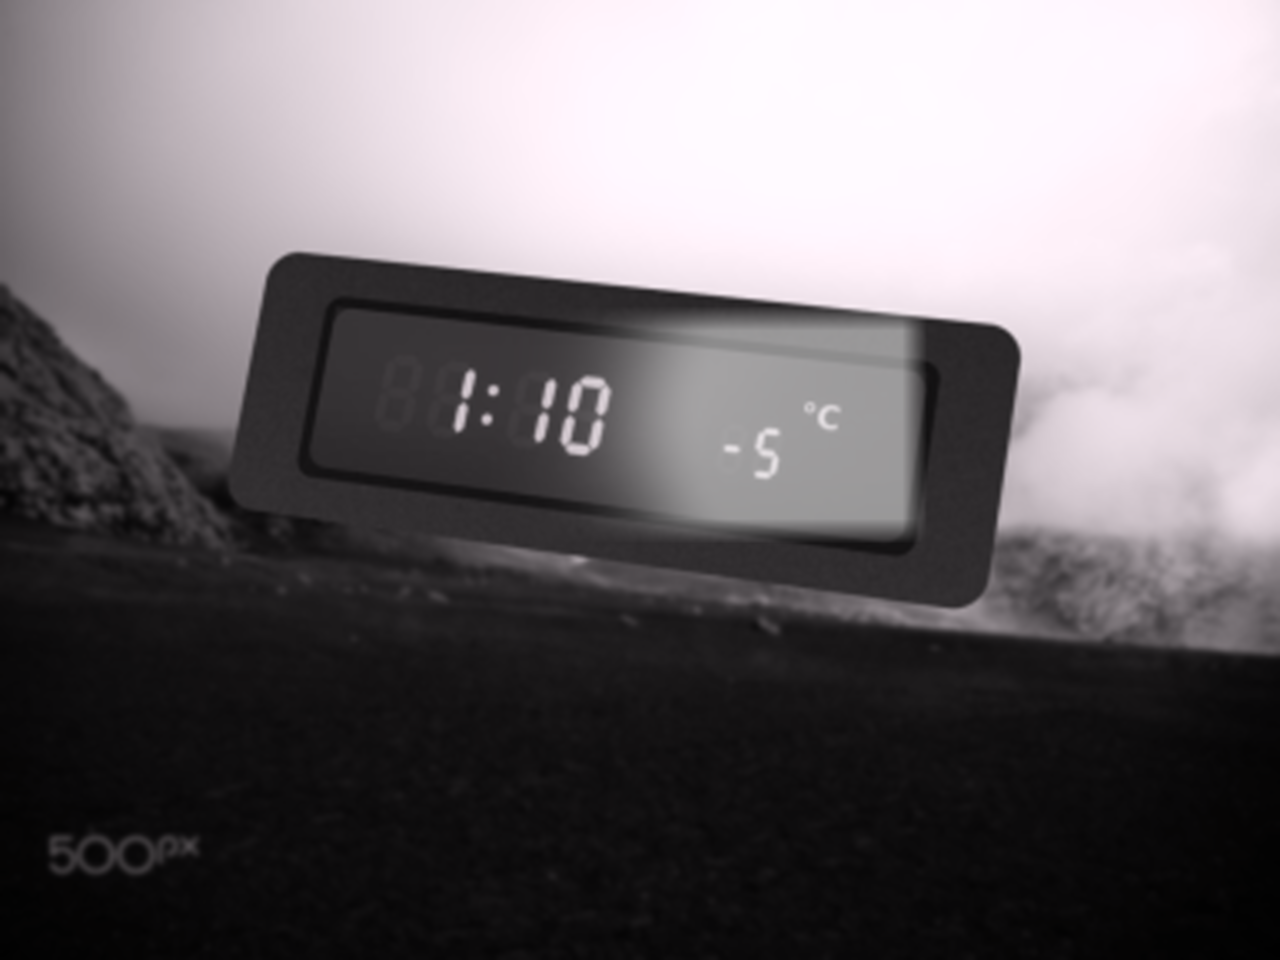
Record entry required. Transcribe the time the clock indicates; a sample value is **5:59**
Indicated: **1:10**
